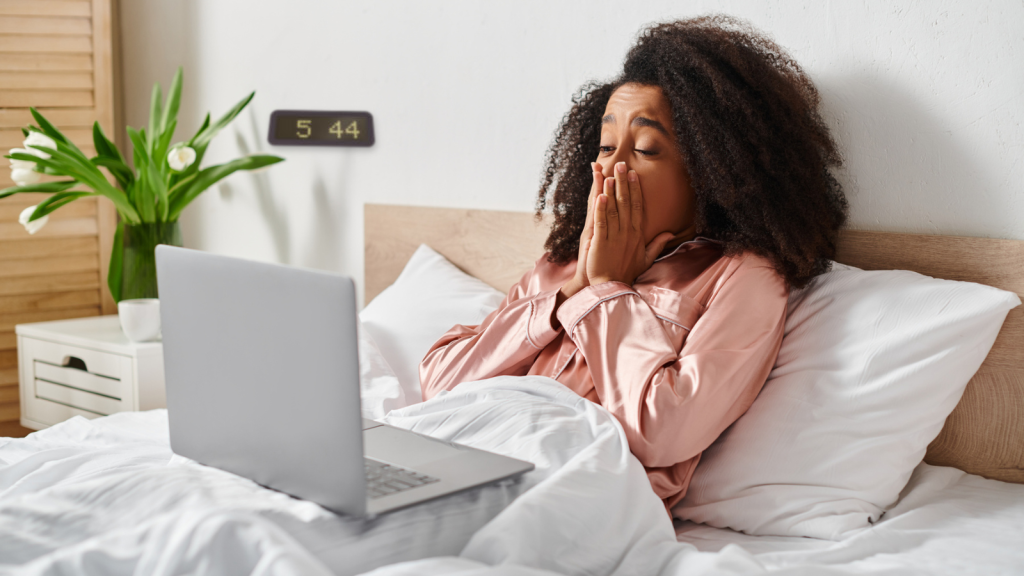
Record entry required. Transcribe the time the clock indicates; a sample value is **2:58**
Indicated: **5:44**
